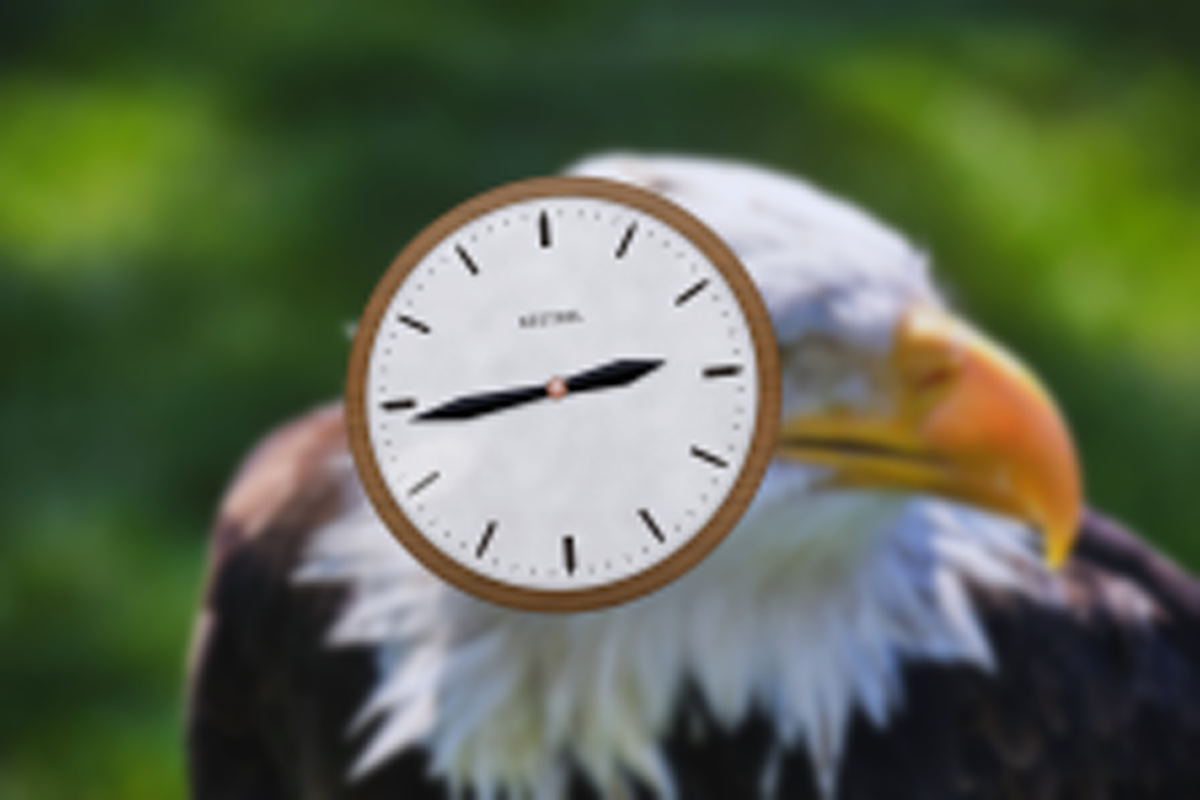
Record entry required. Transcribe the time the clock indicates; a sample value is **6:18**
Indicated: **2:44**
